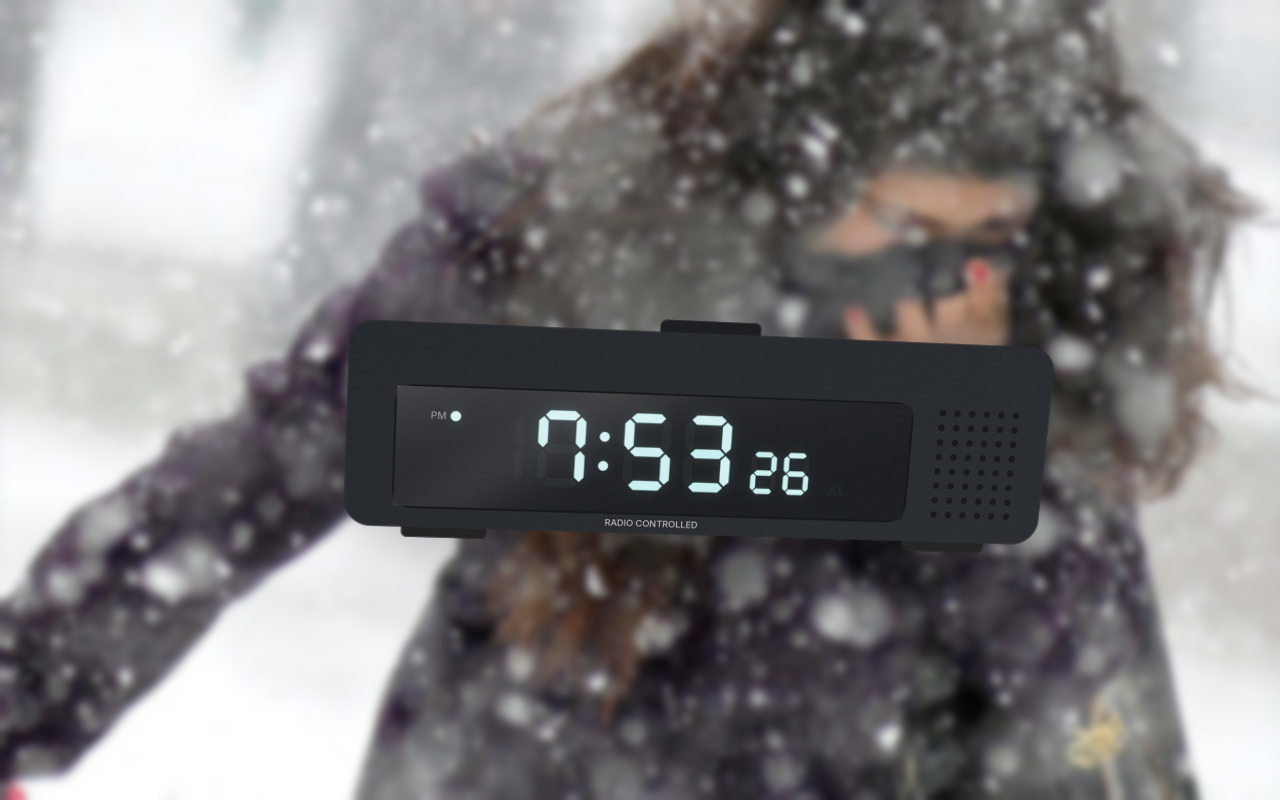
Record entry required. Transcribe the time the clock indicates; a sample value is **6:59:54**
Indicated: **7:53:26**
